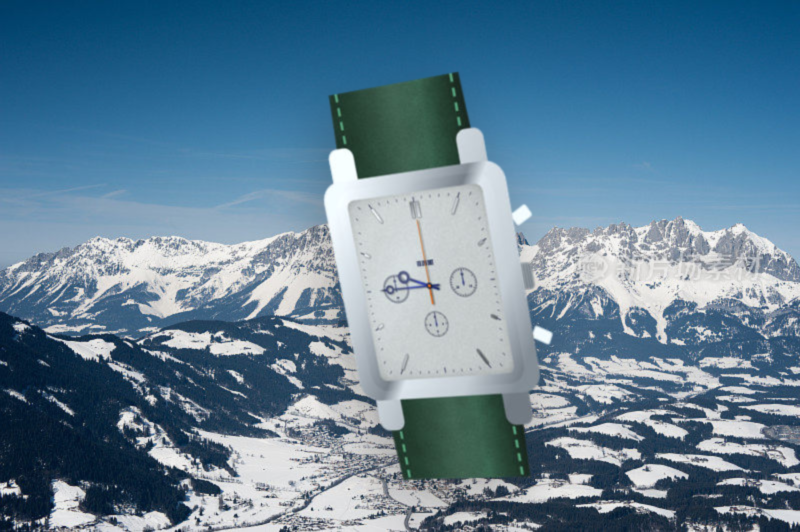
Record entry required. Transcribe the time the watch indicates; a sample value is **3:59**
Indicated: **9:45**
